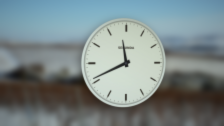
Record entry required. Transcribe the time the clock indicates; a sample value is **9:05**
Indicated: **11:41**
